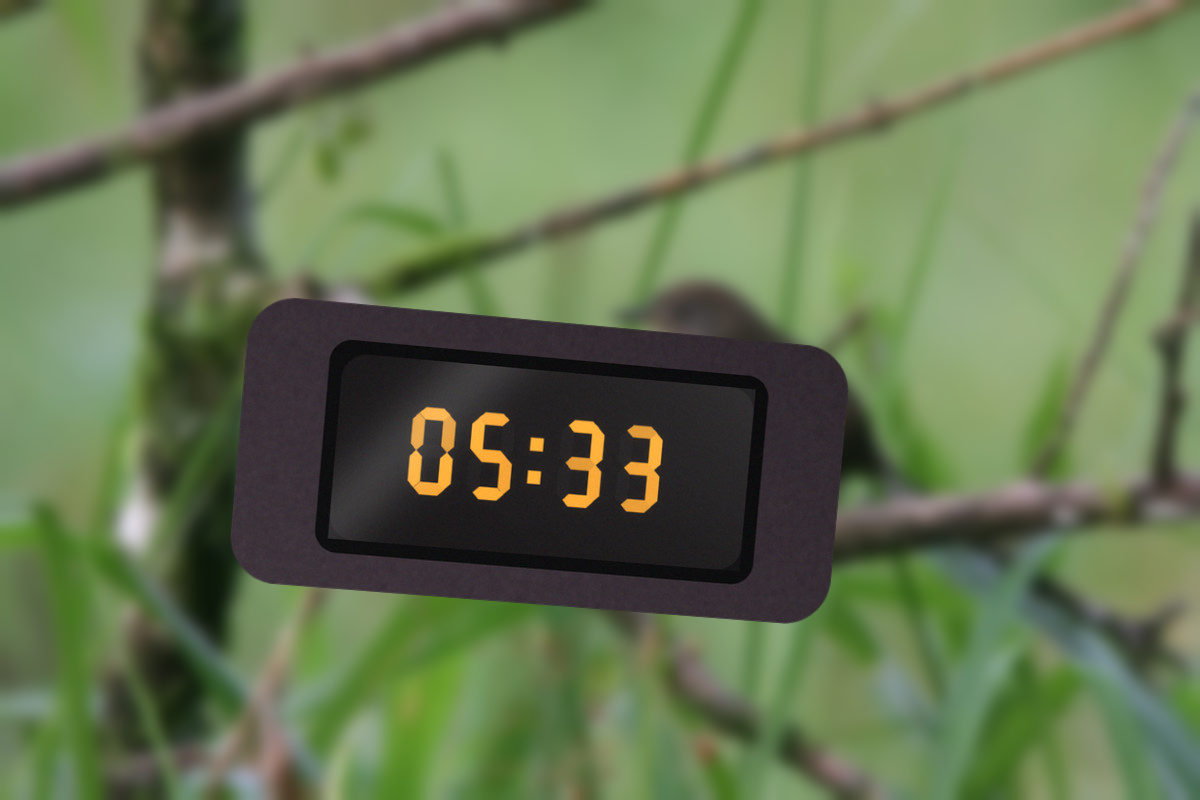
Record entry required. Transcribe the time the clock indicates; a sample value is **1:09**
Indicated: **5:33**
